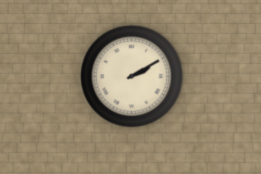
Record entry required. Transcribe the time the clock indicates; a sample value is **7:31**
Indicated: **2:10**
